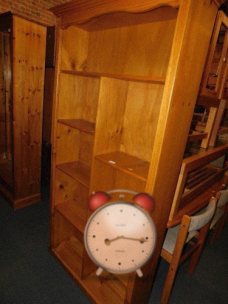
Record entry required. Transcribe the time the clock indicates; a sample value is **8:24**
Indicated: **8:16**
